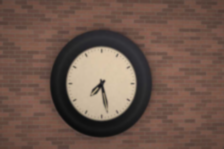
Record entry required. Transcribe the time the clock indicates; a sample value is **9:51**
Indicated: **7:28**
